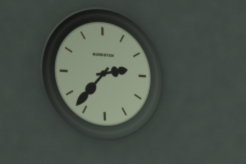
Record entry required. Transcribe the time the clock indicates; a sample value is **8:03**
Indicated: **2:37**
